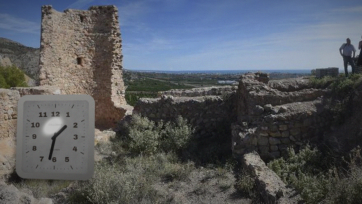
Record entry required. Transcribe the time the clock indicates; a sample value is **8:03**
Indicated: **1:32**
